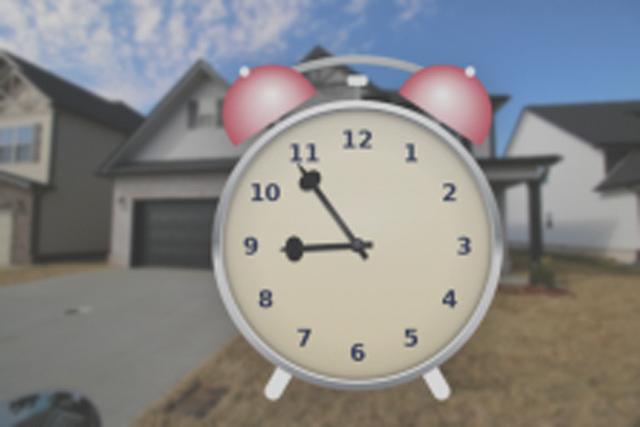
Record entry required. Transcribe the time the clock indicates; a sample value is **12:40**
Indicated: **8:54**
